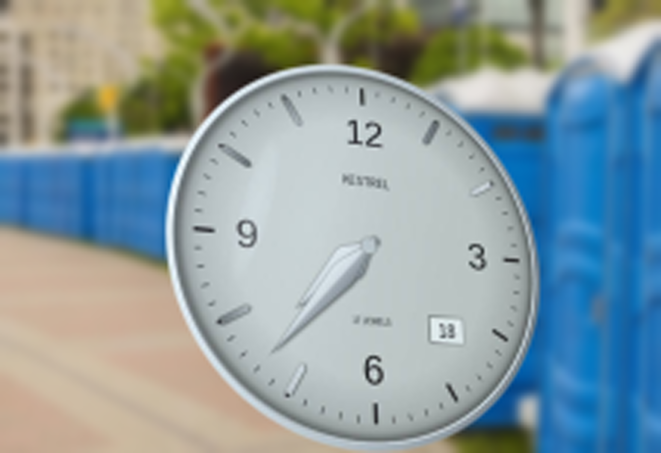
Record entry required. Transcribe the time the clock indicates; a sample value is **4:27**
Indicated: **7:37**
